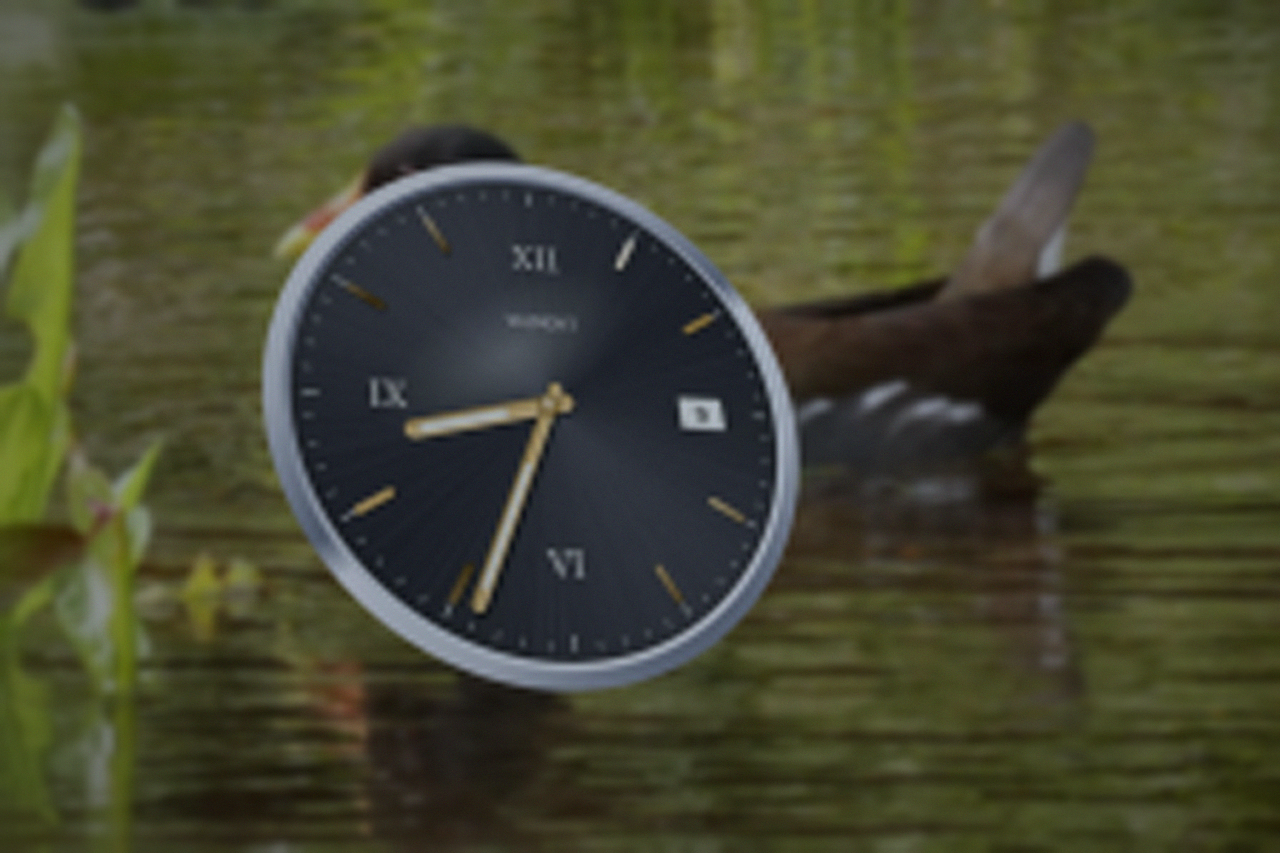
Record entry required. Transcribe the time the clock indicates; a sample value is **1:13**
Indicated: **8:34**
